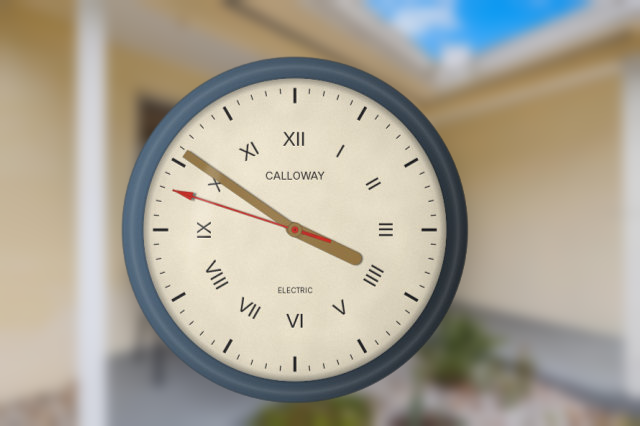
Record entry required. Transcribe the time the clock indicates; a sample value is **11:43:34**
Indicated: **3:50:48**
